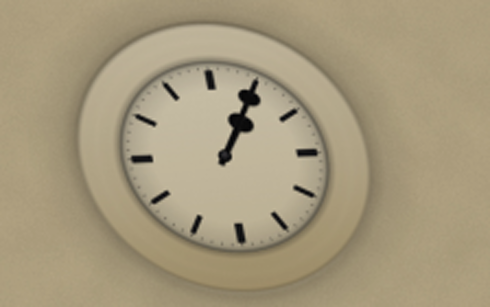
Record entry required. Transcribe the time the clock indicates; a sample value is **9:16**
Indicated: **1:05**
